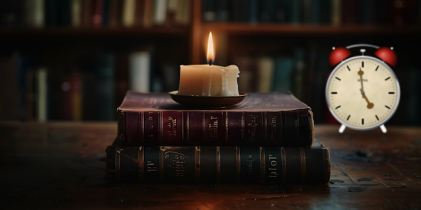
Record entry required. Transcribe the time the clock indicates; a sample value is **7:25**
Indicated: **4:59**
